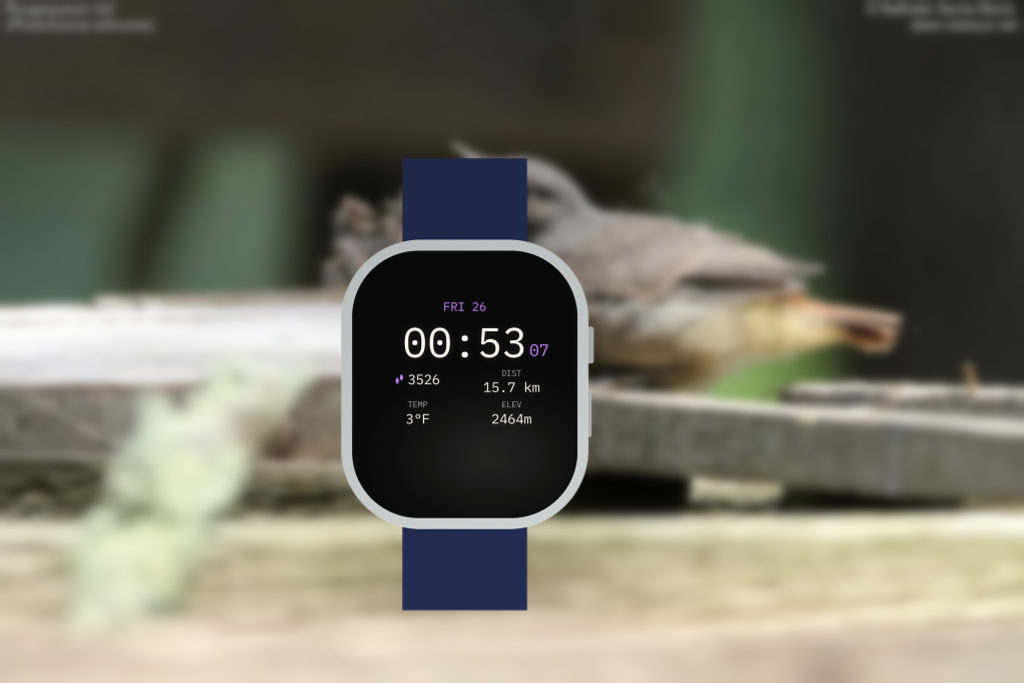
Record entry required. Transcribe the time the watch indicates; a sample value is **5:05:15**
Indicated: **0:53:07**
